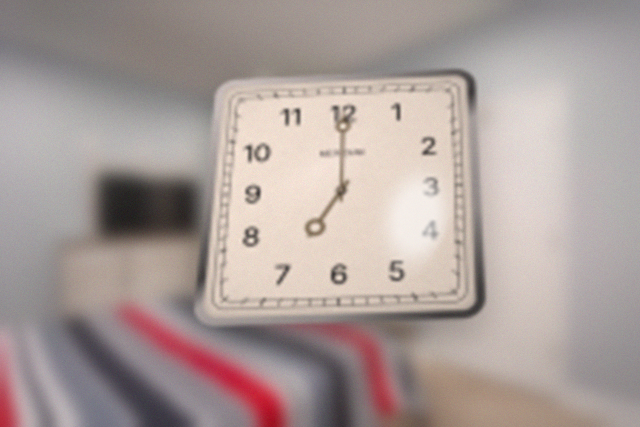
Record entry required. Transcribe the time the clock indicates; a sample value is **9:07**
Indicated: **7:00**
